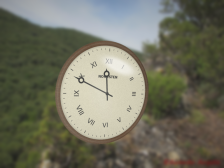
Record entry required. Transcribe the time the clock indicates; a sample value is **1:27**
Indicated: **11:49**
